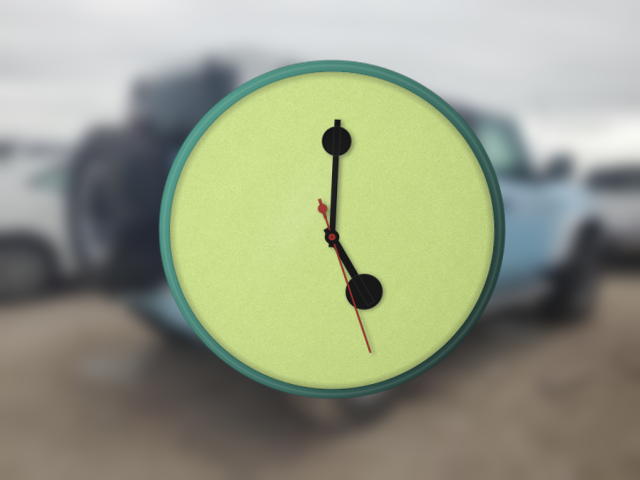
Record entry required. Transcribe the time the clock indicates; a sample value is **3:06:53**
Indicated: **5:00:27**
